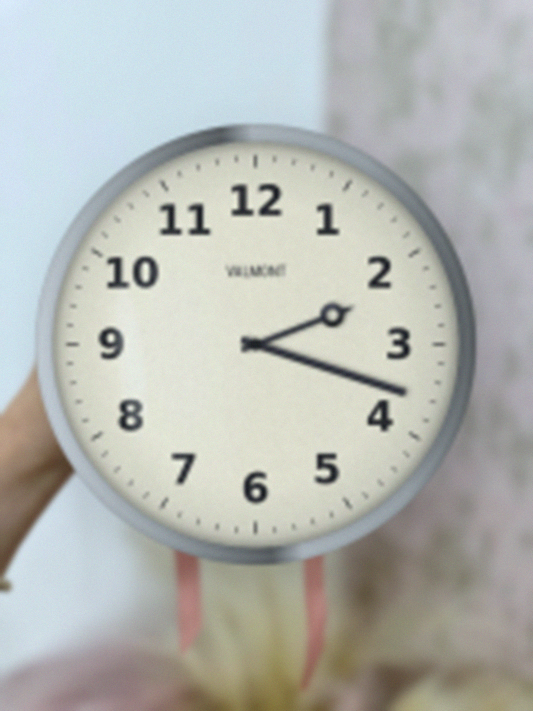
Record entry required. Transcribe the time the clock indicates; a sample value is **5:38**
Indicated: **2:18**
